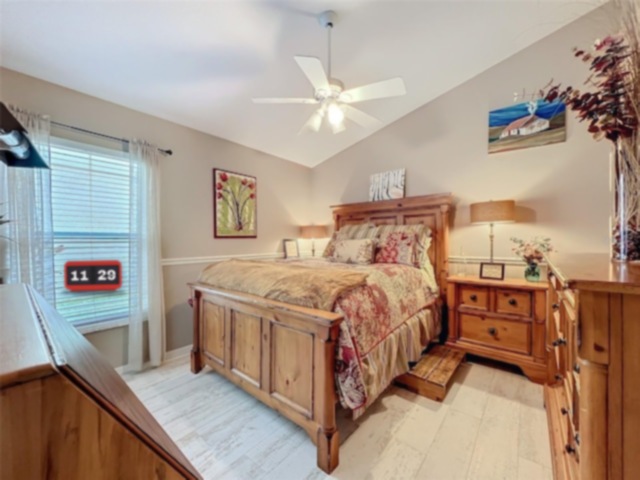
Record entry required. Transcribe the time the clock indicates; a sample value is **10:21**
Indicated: **11:29**
